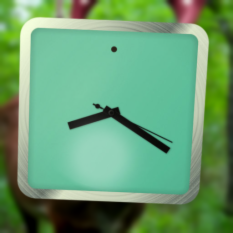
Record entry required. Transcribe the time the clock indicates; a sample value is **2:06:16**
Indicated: **8:20:19**
